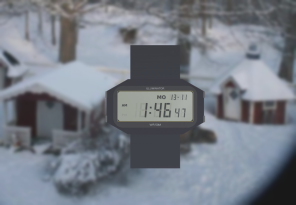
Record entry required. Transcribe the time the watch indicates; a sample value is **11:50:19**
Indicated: **1:46:47**
